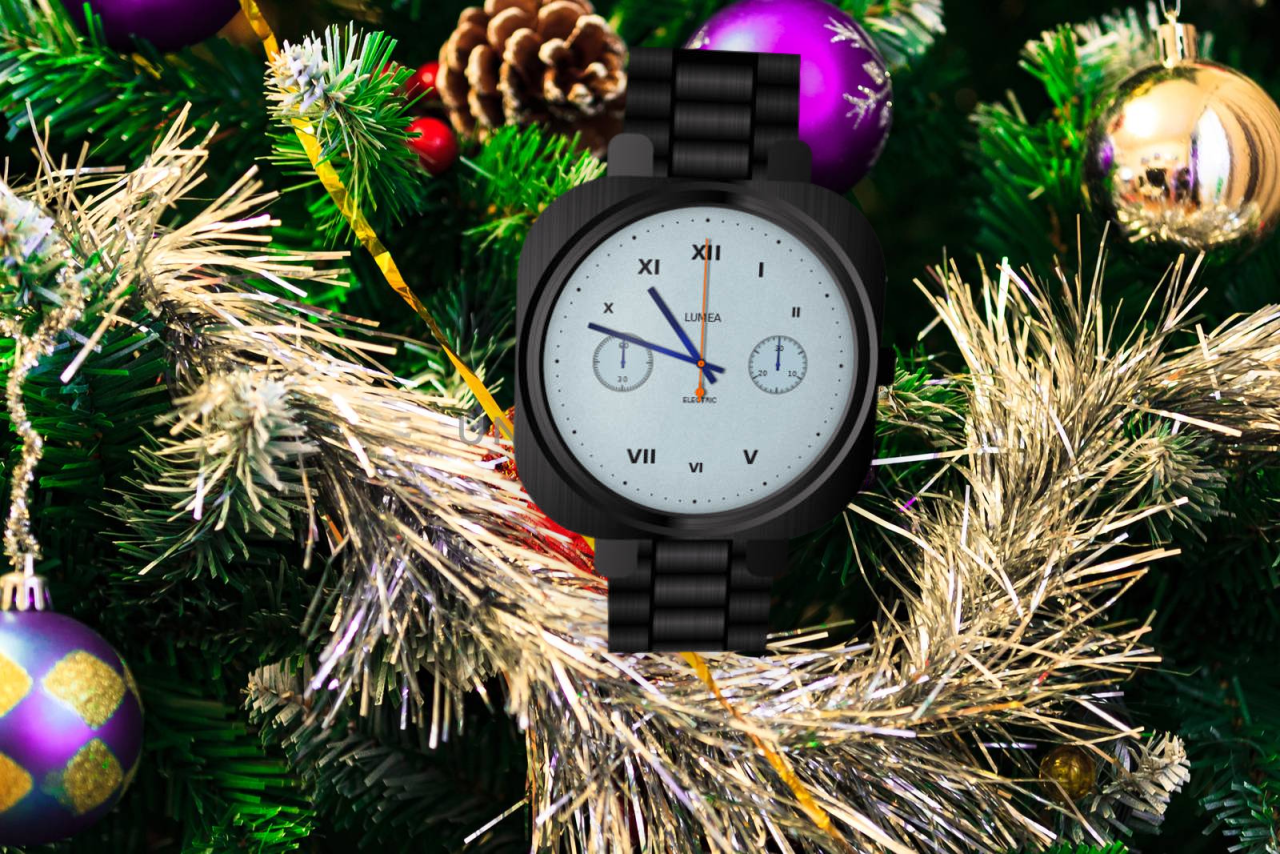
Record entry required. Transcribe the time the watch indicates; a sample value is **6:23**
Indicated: **10:48**
